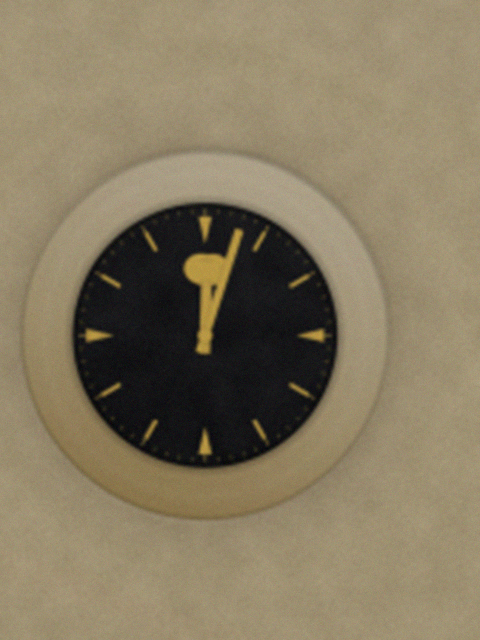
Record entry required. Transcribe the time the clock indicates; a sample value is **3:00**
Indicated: **12:03**
